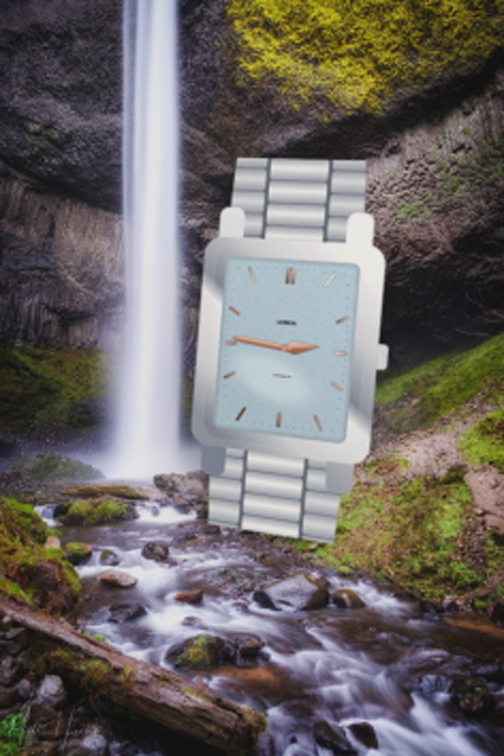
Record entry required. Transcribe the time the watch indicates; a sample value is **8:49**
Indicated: **2:46**
